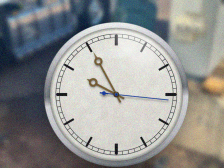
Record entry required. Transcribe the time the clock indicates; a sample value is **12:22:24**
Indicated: **9:55:16**
